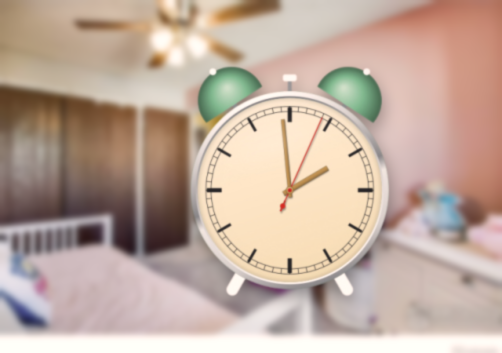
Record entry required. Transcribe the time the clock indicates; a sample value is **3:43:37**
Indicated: **1:59:04**
